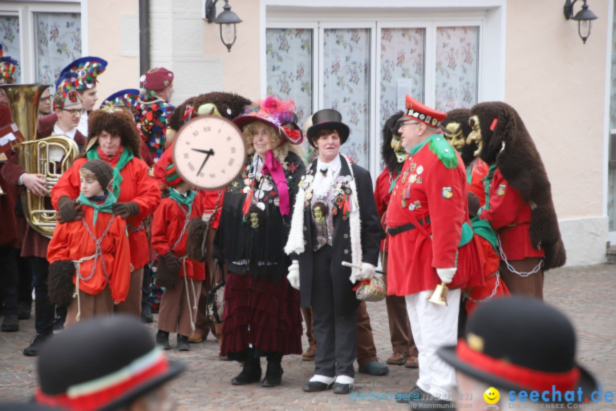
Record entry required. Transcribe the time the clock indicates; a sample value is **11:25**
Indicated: **9:36**
